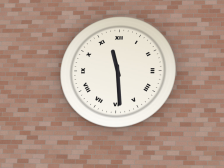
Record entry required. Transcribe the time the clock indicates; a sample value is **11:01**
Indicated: **11:29**
